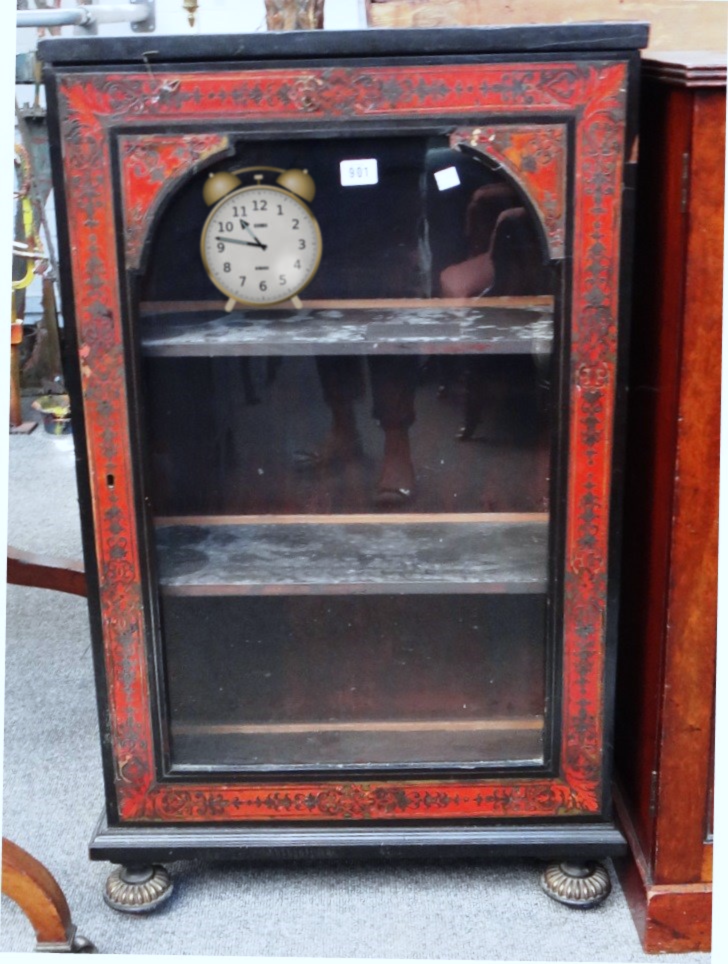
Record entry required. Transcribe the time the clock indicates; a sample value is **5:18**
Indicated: **10:47**
